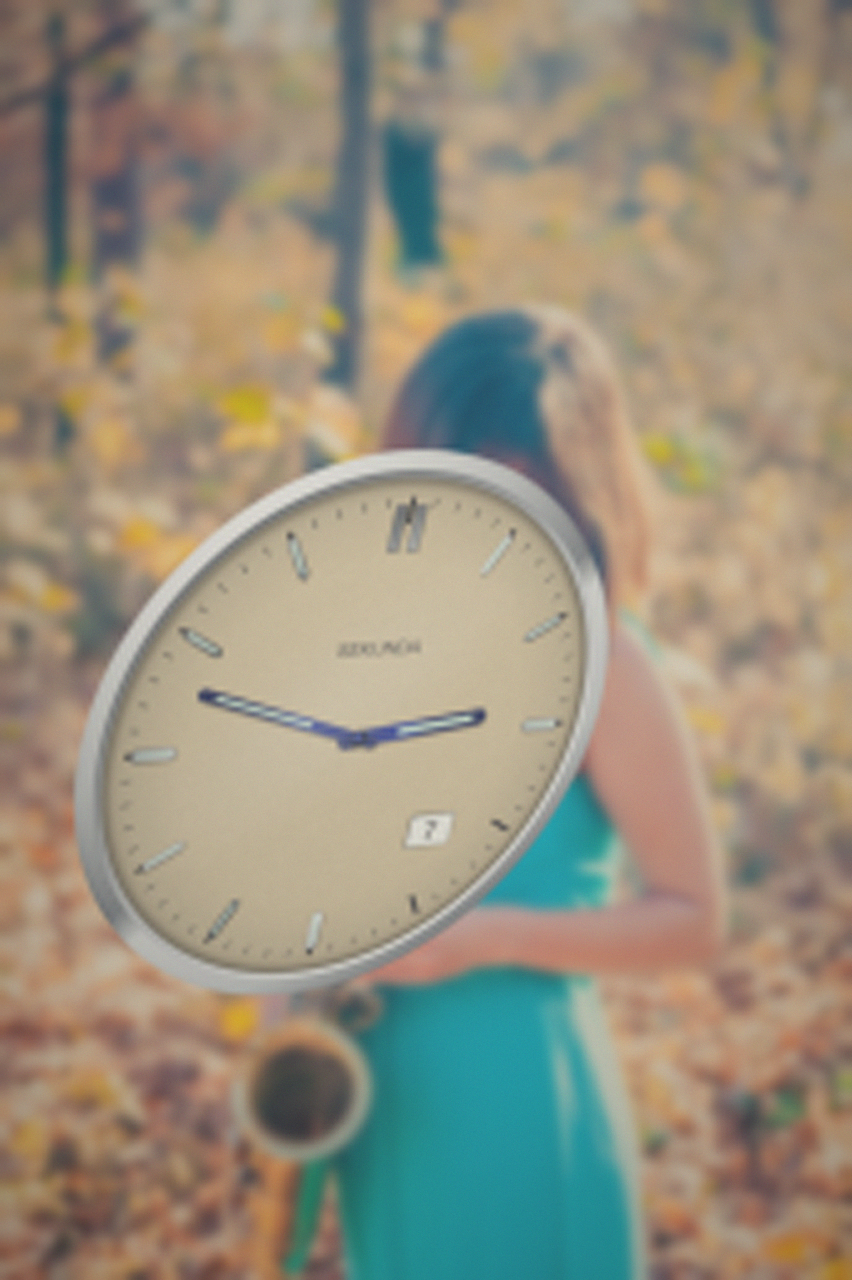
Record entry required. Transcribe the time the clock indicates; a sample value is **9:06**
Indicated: **2:48**
